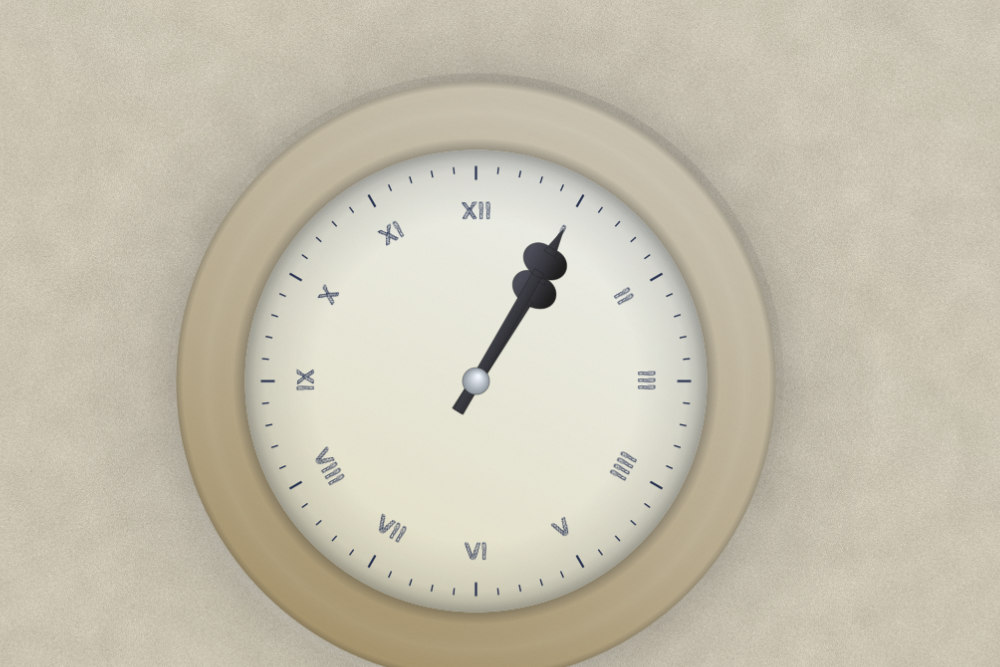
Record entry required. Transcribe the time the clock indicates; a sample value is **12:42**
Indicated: **1:05**
